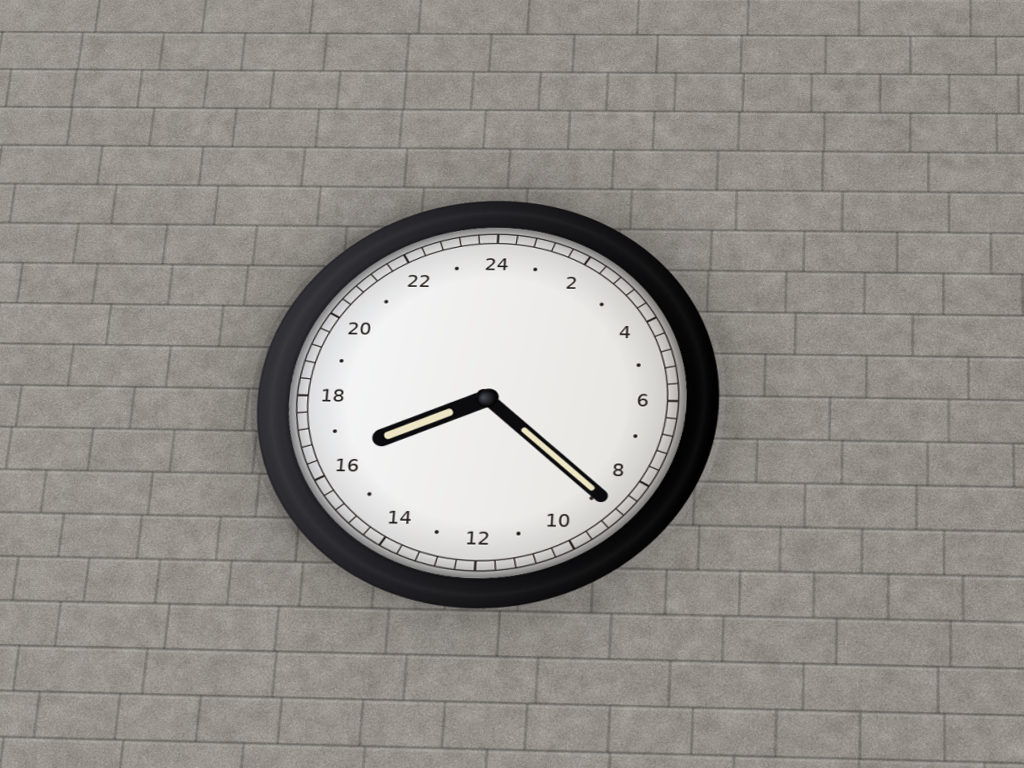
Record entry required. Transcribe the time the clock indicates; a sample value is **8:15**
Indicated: **16:22**
